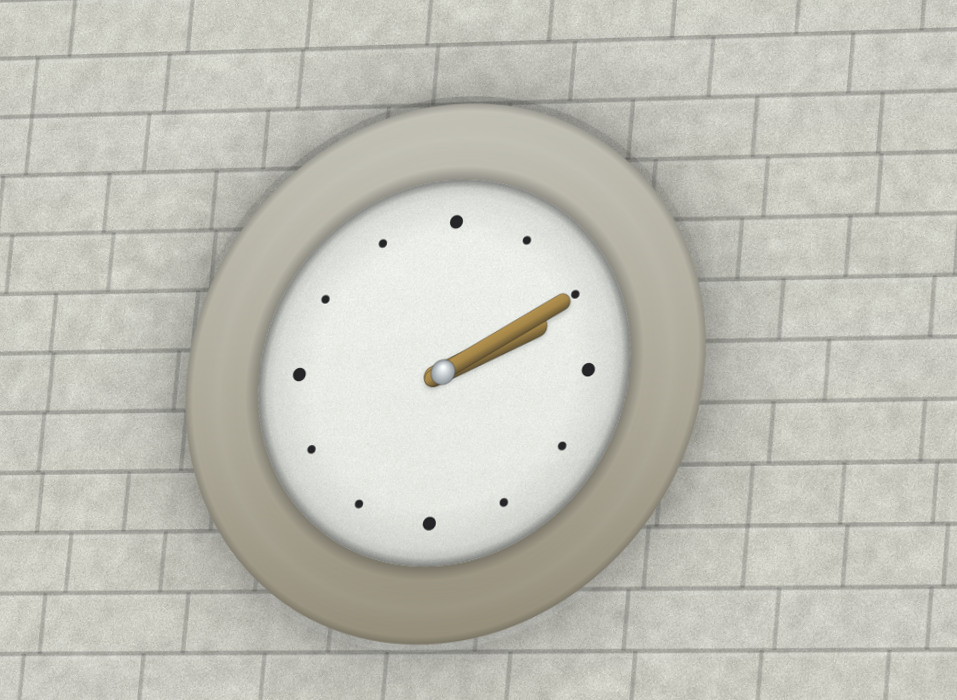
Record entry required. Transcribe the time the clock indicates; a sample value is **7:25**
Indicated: **2:10**
